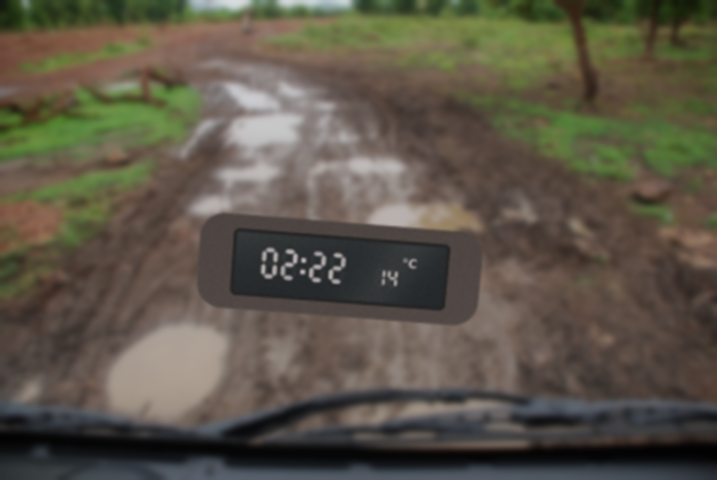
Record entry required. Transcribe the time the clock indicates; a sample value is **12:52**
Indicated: **2:22**
